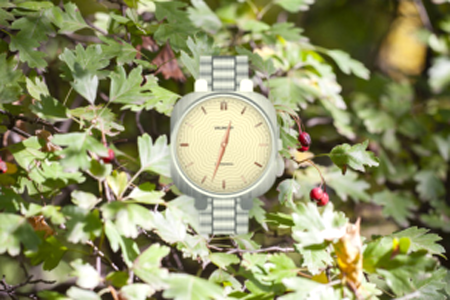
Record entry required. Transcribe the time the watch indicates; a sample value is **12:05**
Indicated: **12:33**
